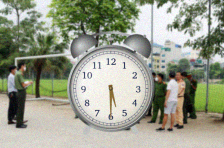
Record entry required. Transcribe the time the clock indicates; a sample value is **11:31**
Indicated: **5:30**
